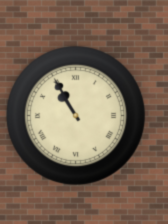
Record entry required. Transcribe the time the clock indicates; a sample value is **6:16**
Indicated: **10:55**
